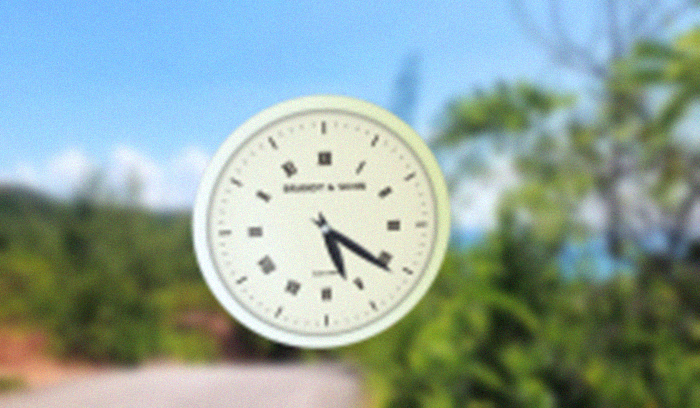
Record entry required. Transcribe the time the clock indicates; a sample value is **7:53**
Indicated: **5:21**
